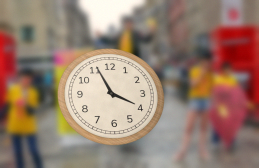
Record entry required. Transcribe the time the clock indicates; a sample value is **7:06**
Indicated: **3:56**
